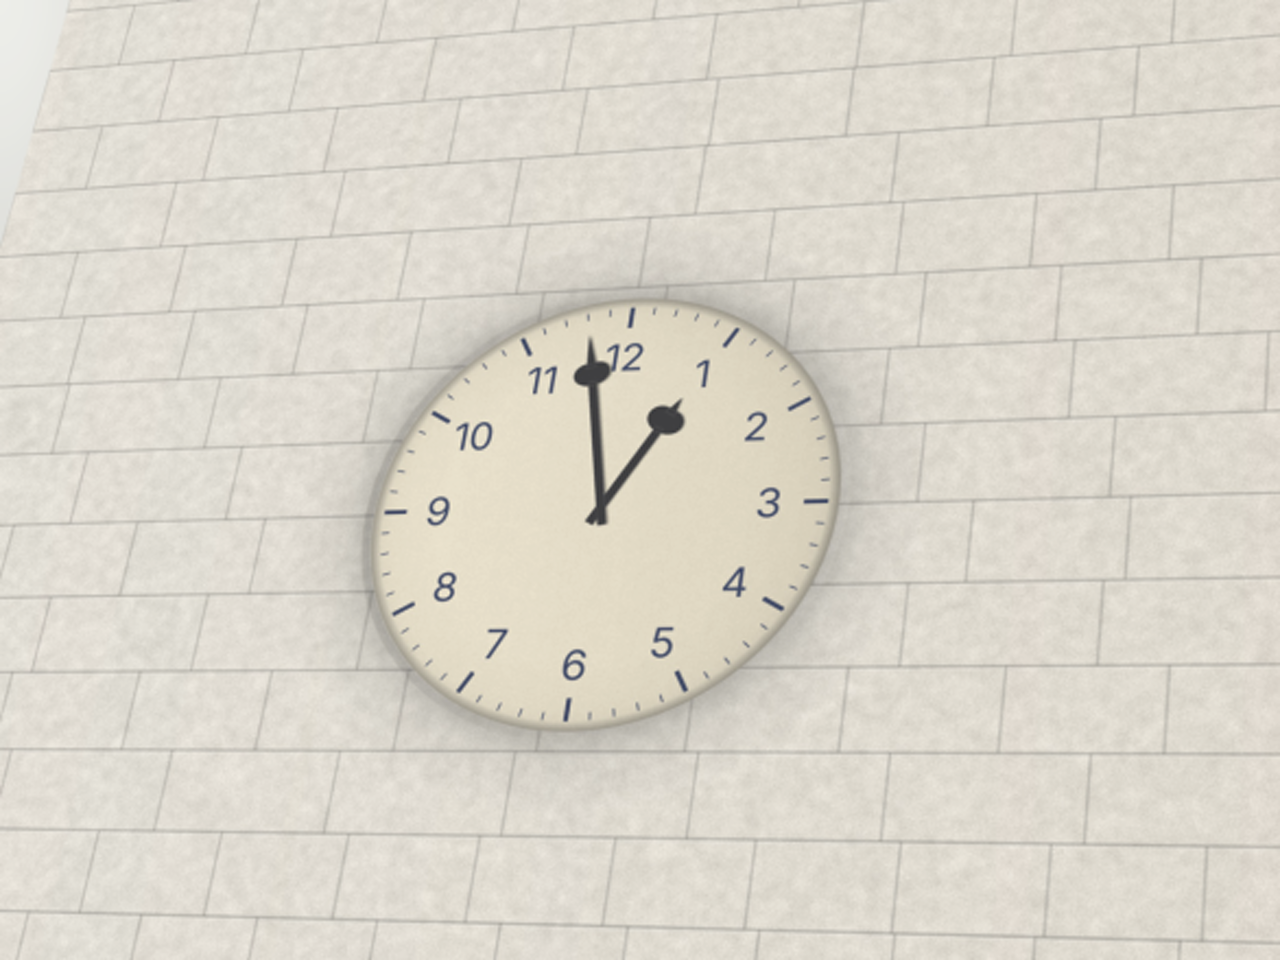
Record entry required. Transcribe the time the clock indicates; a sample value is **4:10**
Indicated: **12:58**
